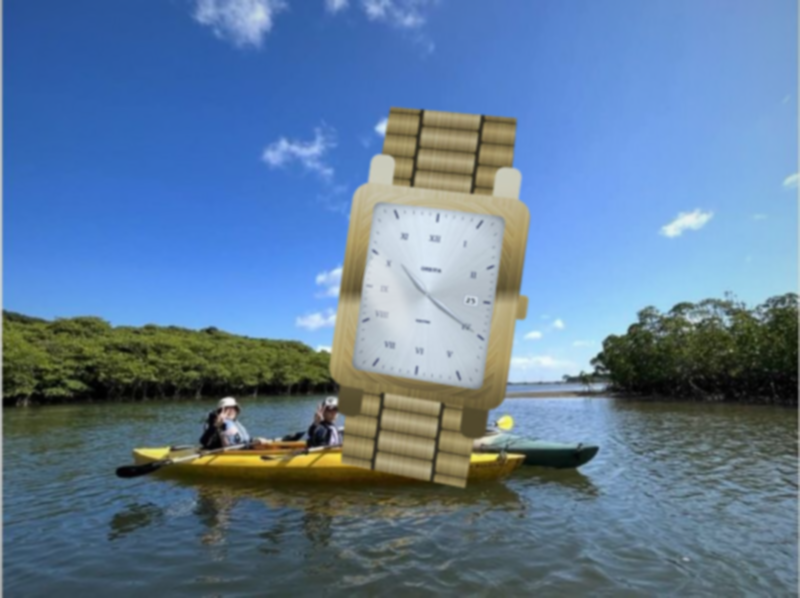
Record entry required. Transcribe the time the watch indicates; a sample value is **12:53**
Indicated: **10:20**
